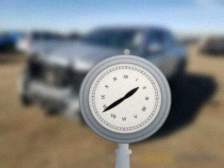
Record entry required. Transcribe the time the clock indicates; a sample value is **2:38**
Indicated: **1:39**
